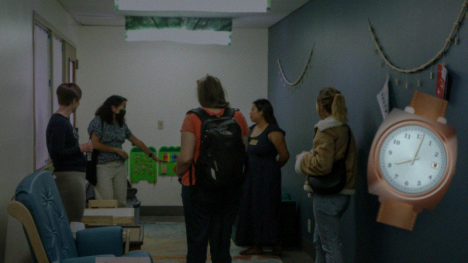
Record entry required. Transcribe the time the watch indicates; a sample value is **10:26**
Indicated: **8:01**
